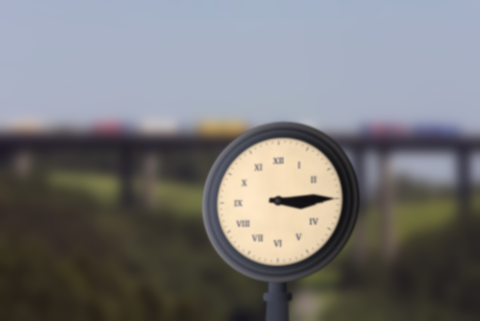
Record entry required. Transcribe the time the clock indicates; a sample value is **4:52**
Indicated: **3:15**
